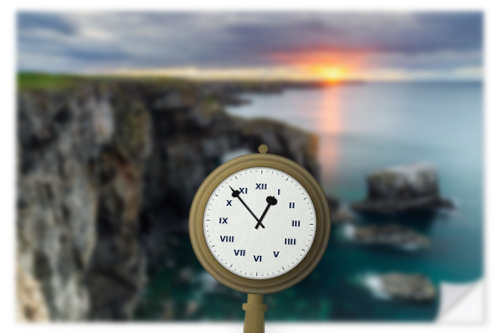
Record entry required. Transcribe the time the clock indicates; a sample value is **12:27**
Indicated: **12:53**
